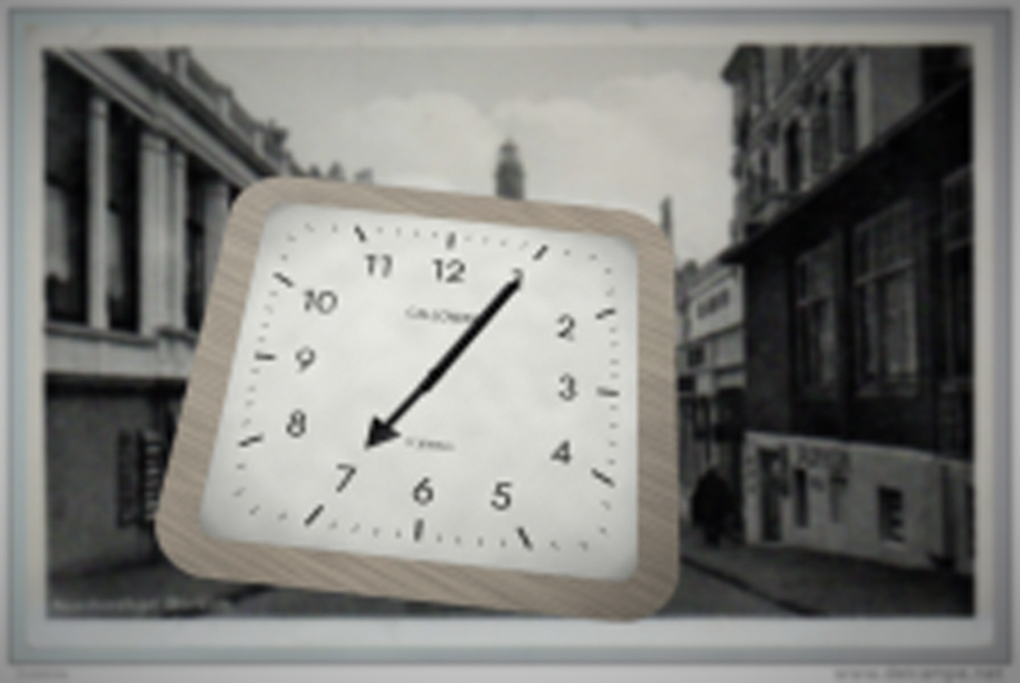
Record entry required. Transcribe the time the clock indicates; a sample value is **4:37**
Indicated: **7:05**
